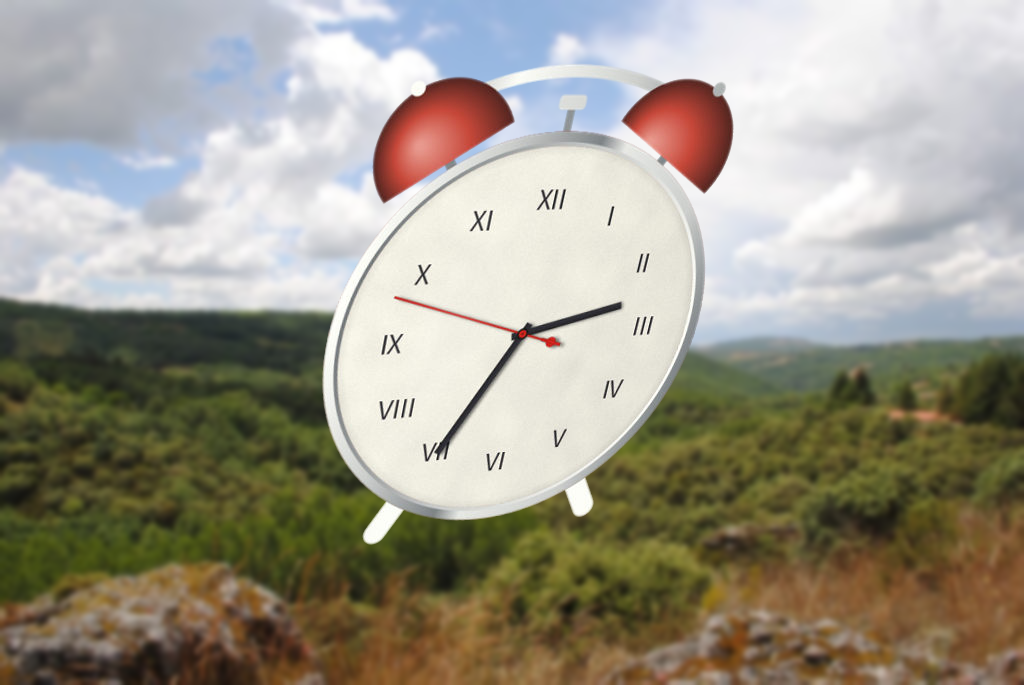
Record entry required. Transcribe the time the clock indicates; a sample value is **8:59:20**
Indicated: **2:34:48**
